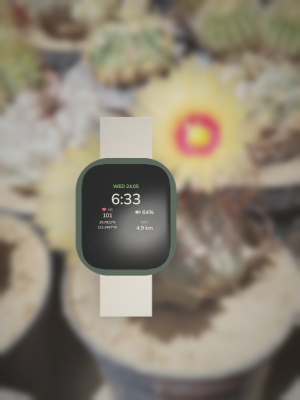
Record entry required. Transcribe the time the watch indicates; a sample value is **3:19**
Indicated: **6:33**
